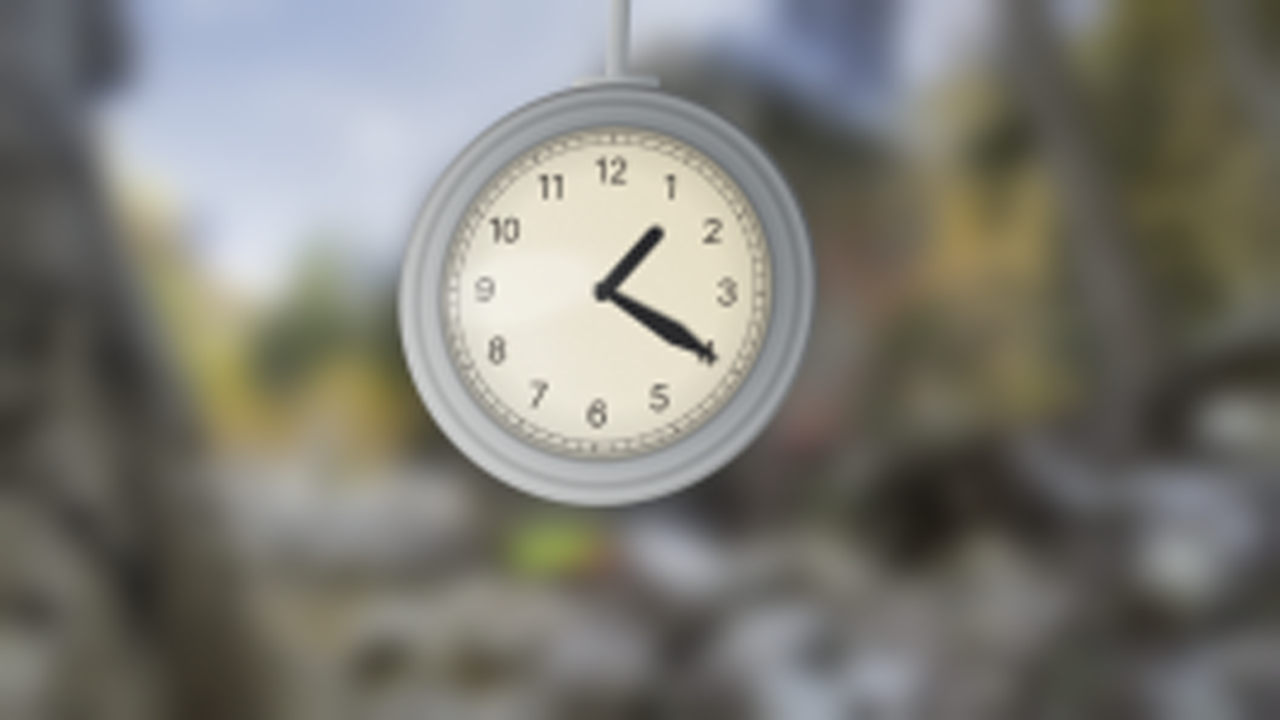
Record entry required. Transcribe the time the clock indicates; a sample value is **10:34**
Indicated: **1:20**
